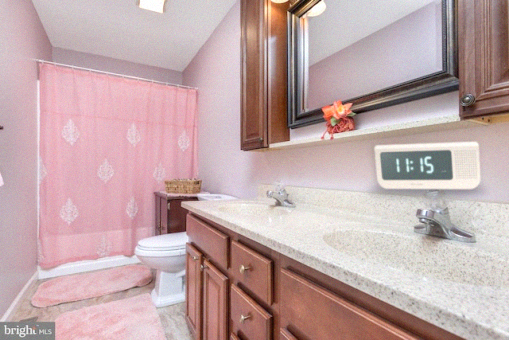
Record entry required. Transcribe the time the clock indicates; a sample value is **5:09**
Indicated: **11:15**
